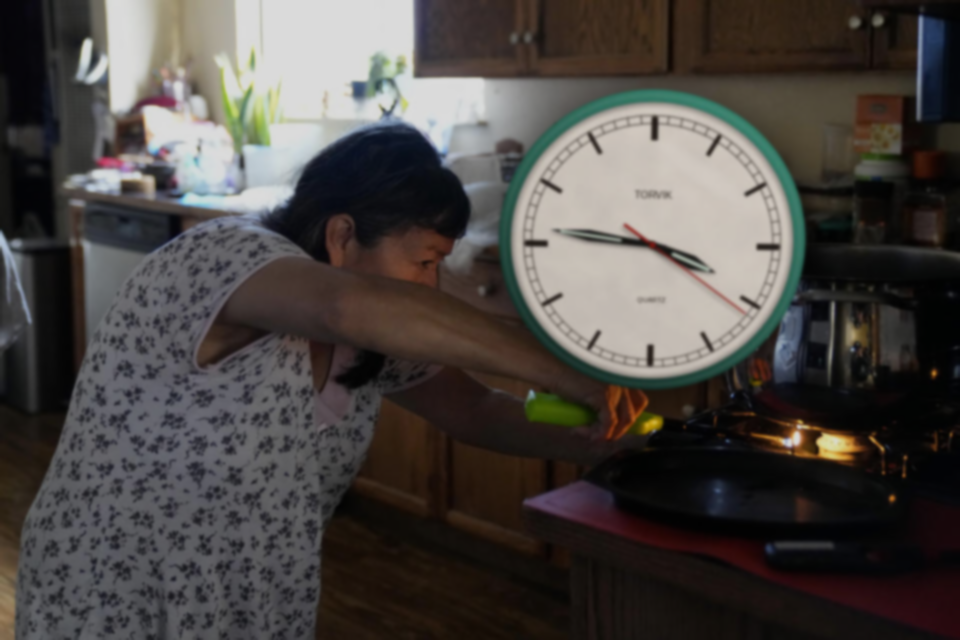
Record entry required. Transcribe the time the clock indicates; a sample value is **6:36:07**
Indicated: **3:46:21**
